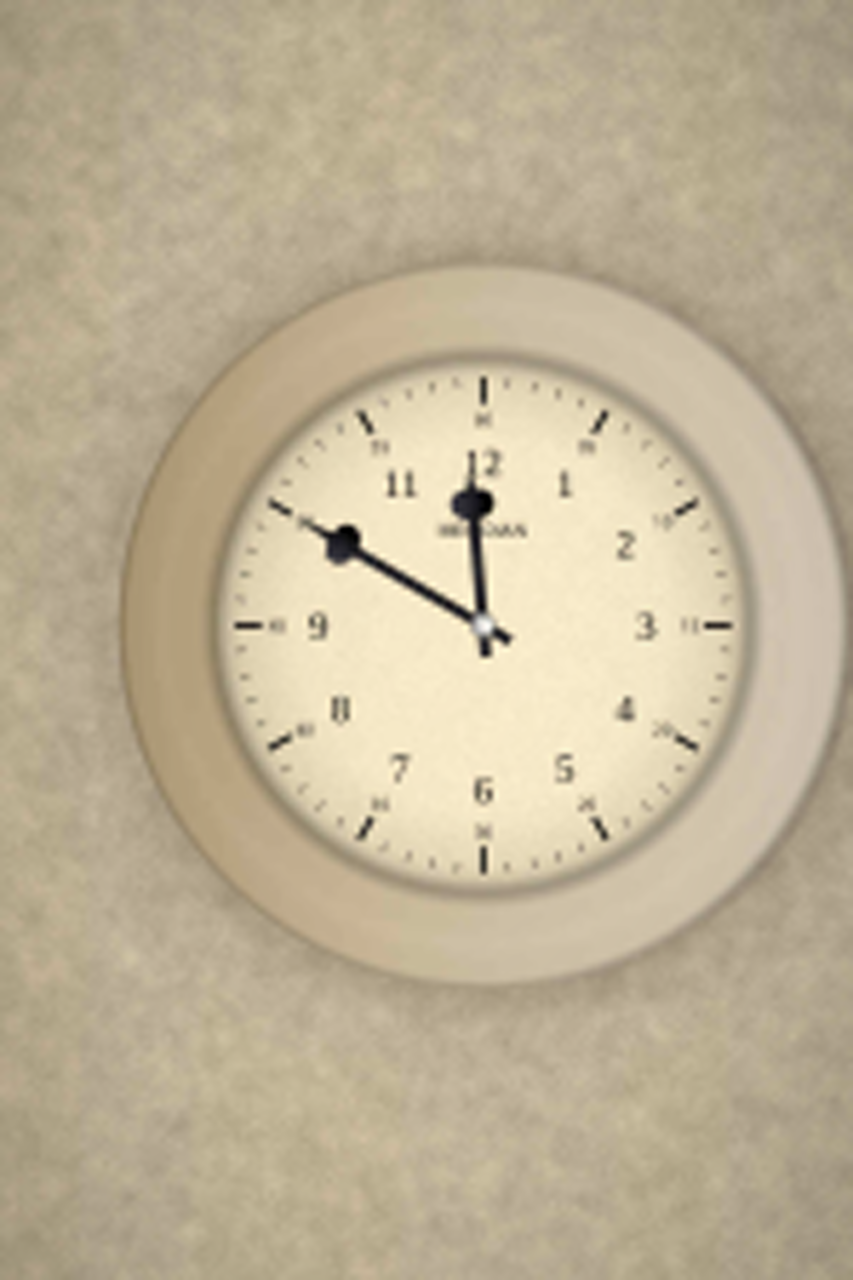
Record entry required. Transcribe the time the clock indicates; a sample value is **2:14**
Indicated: **11:50**
